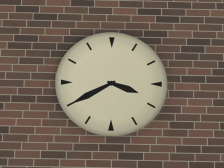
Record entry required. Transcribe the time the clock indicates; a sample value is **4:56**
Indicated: **3:40**
